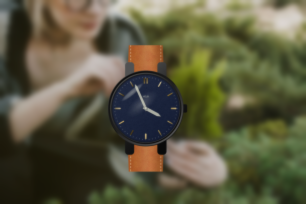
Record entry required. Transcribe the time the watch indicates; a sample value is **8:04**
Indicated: **3:56**
